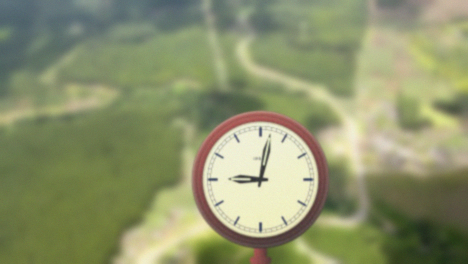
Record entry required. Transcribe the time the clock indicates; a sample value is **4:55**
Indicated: **9:02**
